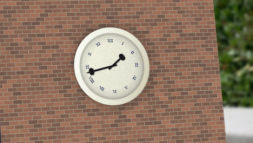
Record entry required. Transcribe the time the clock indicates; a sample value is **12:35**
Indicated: **1:43**
